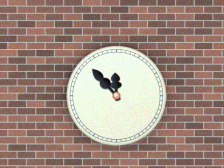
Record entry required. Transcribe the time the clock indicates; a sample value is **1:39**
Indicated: **11:53**
